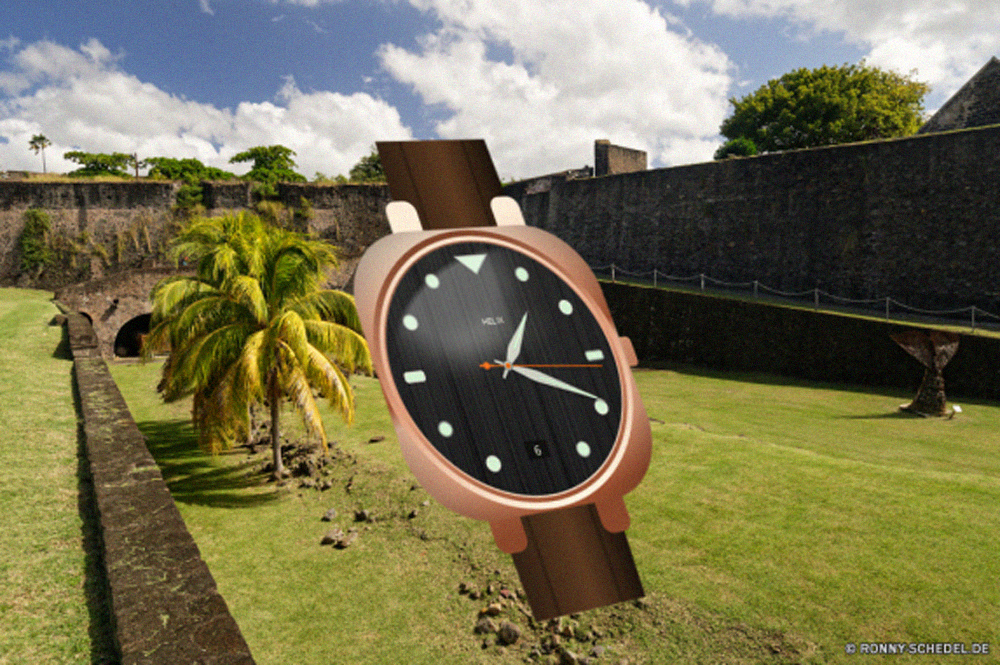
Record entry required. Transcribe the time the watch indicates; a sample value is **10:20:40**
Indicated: **1:19:16**
